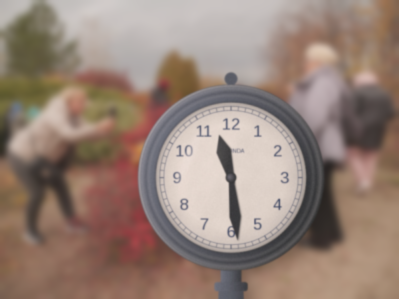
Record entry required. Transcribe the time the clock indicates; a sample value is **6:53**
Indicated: **11:29**
